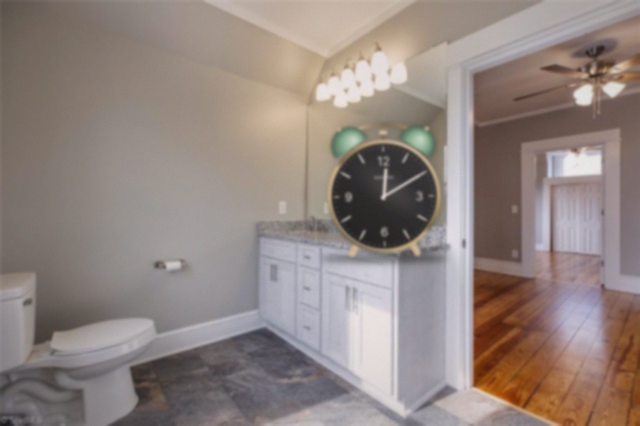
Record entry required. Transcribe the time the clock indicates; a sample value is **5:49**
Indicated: **12:10**
